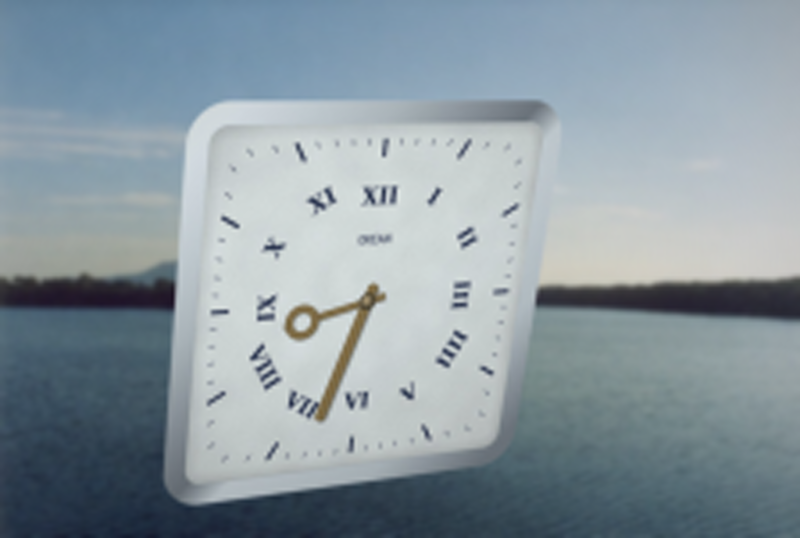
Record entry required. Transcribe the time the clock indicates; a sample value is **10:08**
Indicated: **8:33**
